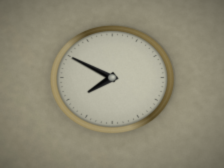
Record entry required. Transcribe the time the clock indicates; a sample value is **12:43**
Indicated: **7:50**
